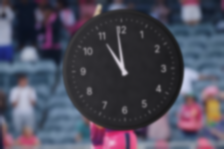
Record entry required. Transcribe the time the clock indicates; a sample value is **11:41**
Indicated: **10:59**
